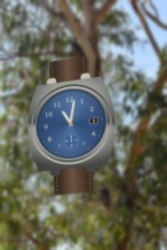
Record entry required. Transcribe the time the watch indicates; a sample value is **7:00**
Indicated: **11:02**
